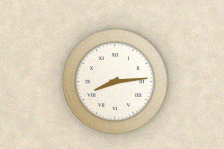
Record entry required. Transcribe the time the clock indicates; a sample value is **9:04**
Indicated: **8:14**
